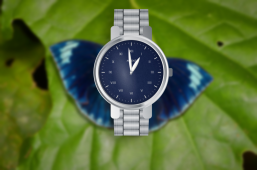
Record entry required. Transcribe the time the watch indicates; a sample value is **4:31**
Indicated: **12:59**
